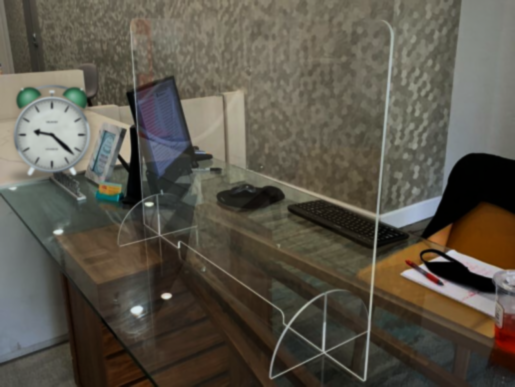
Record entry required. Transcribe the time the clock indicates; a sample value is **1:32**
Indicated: **9:22**
